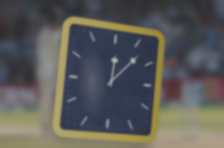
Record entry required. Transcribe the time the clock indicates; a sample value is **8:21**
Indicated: **12:07**
